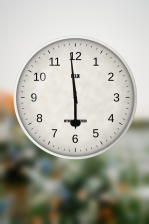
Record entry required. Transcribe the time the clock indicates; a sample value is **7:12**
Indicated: **5:59**
